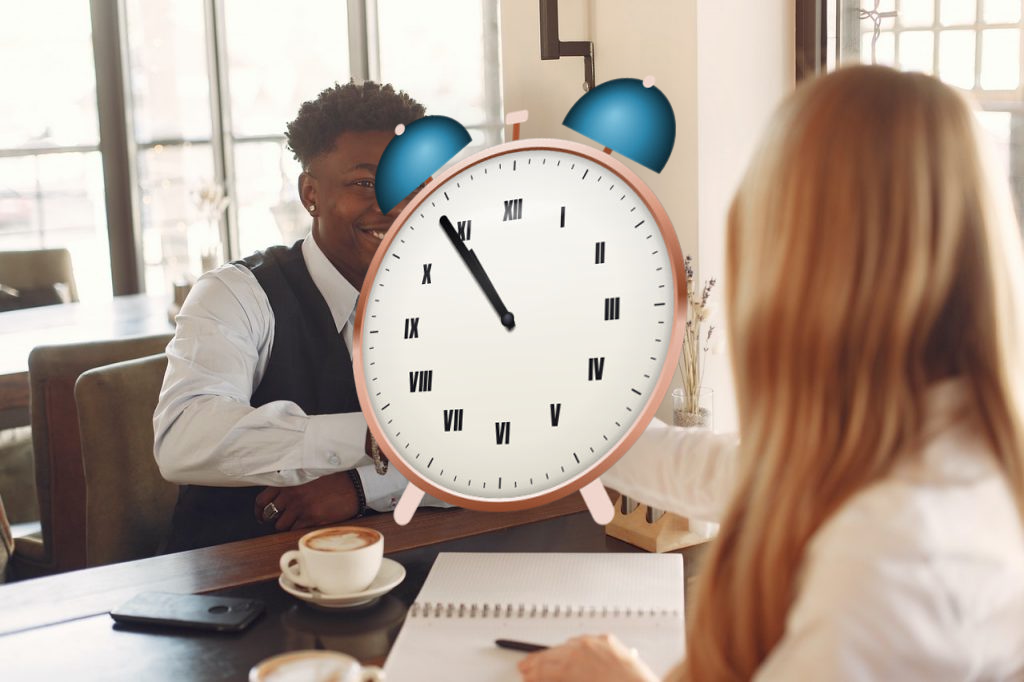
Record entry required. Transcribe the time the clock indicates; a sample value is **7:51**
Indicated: **10:54**
